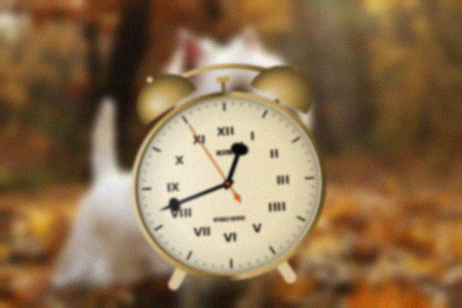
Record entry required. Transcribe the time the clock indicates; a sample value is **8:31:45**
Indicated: **12:41:55**
